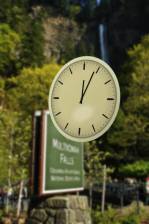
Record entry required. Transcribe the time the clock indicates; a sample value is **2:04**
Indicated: **12:04**
